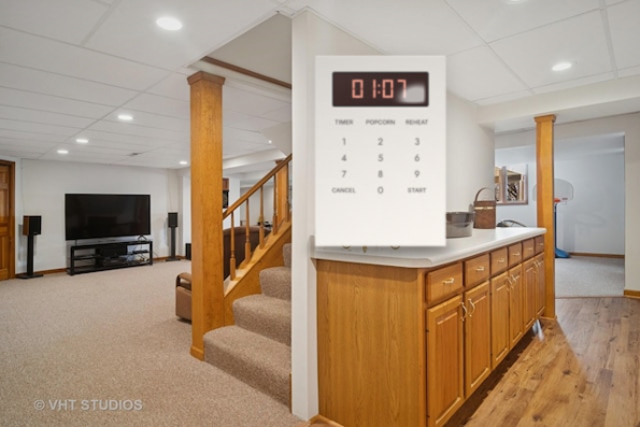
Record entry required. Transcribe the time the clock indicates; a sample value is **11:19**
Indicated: **1:07**
